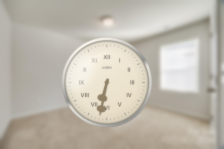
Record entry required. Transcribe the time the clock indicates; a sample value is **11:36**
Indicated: **6:32**
